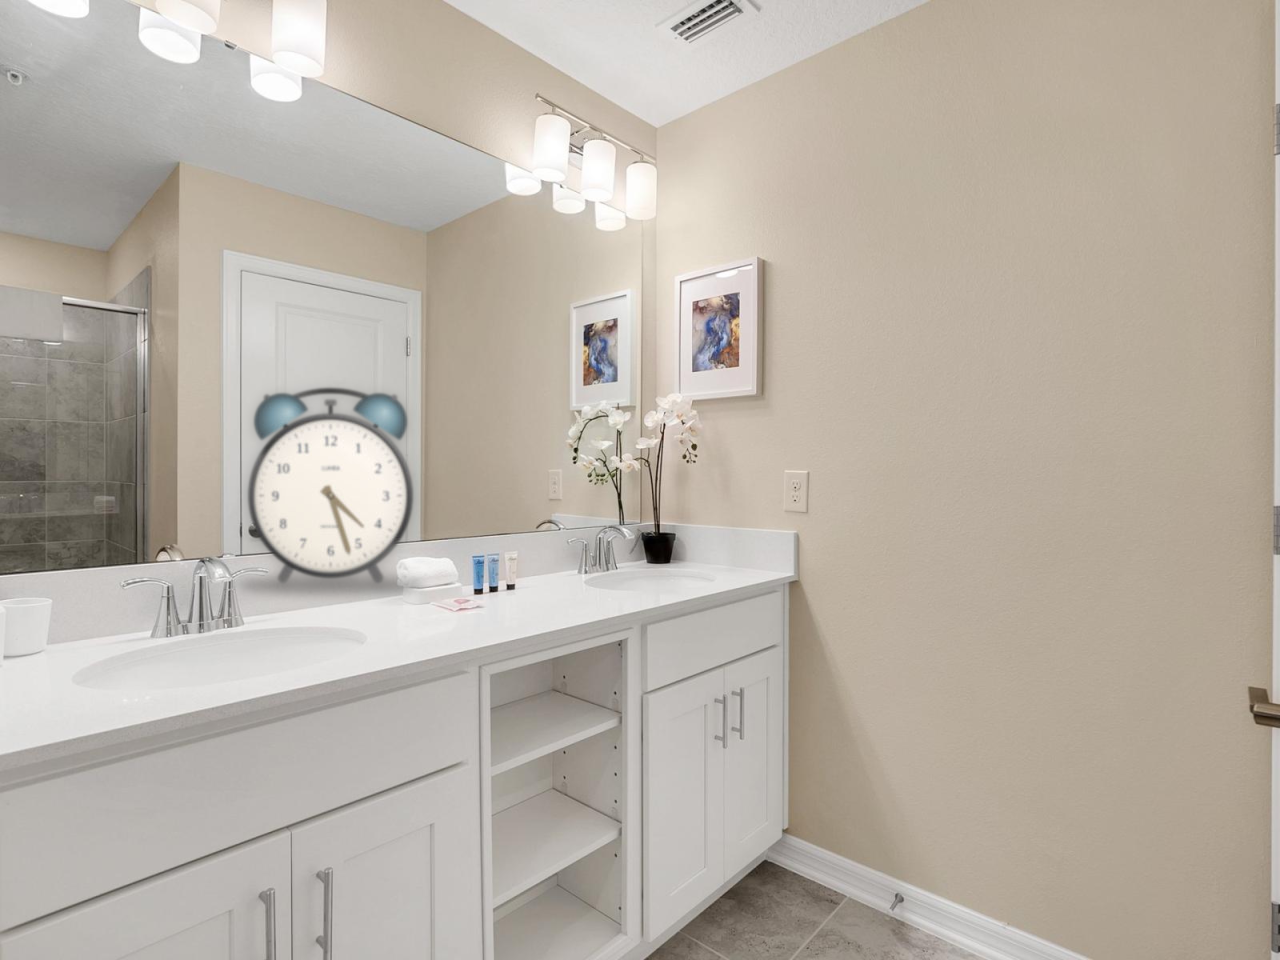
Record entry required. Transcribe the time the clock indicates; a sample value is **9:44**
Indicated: **4:27**
